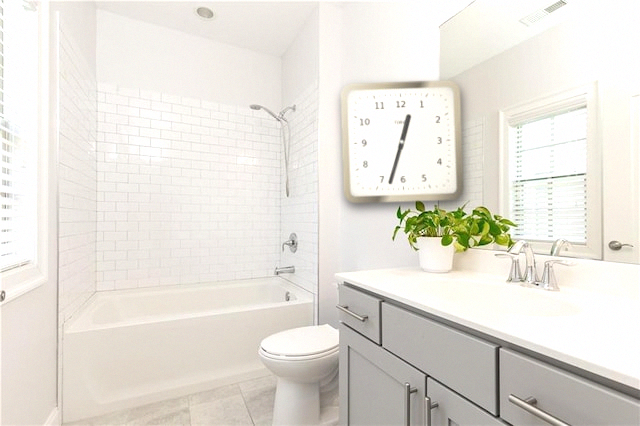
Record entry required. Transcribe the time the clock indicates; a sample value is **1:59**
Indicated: **12:33**
